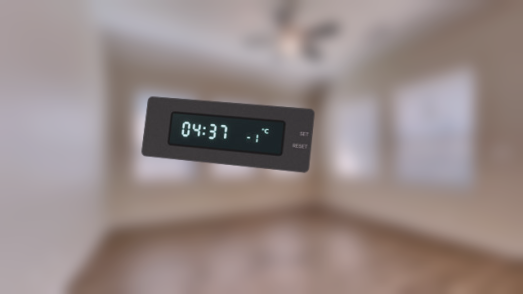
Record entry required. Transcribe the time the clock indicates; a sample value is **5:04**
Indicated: **4:37**
